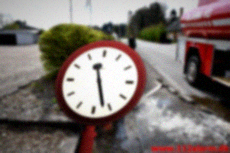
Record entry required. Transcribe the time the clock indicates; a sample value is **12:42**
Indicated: **11:27**
